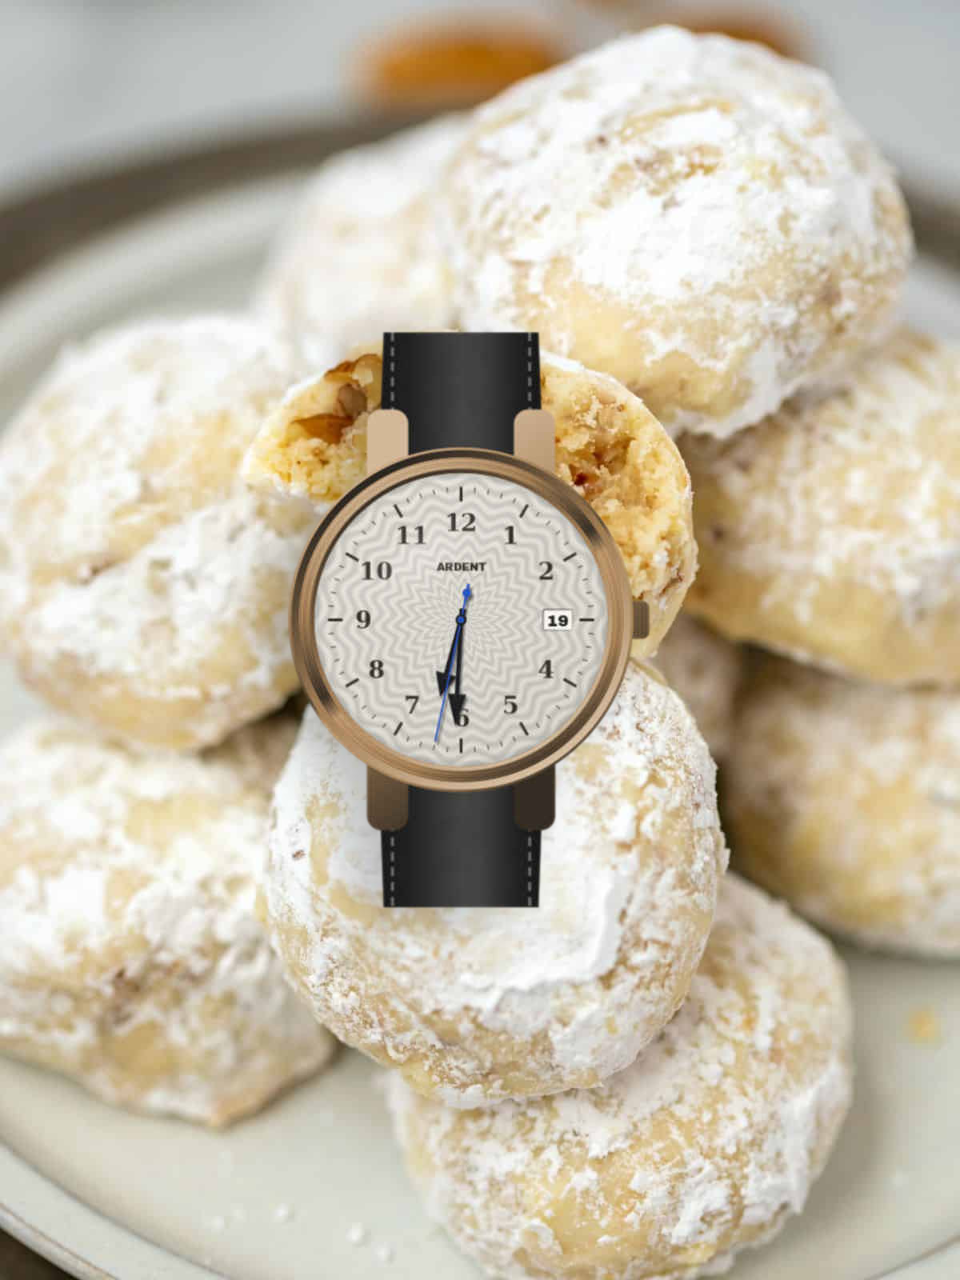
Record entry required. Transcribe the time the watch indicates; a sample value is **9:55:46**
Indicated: **6:30:32**
